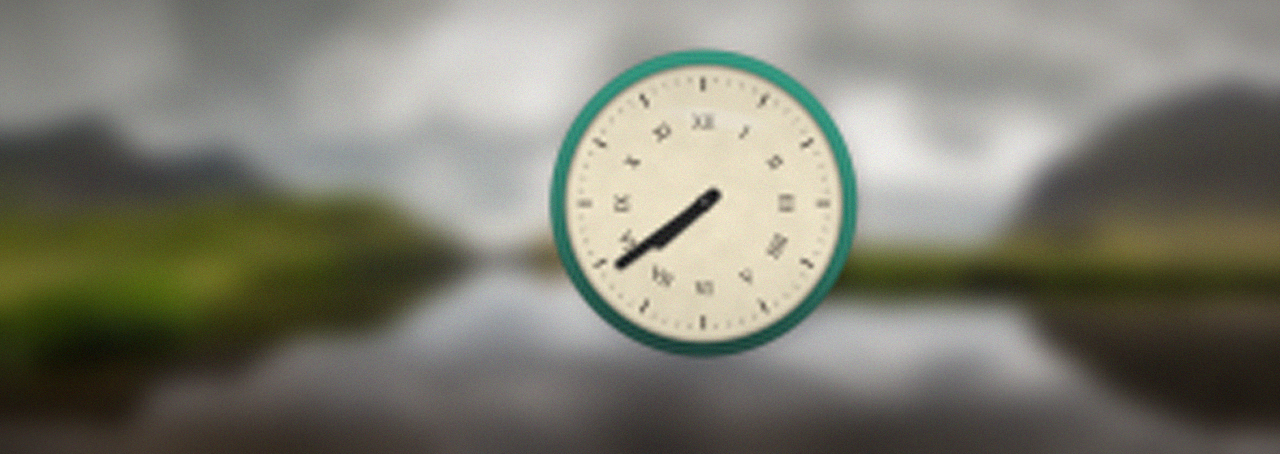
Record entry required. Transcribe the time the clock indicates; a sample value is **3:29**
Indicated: **7:39**
